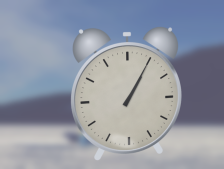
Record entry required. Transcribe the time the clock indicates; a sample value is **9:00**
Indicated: **1:05**
